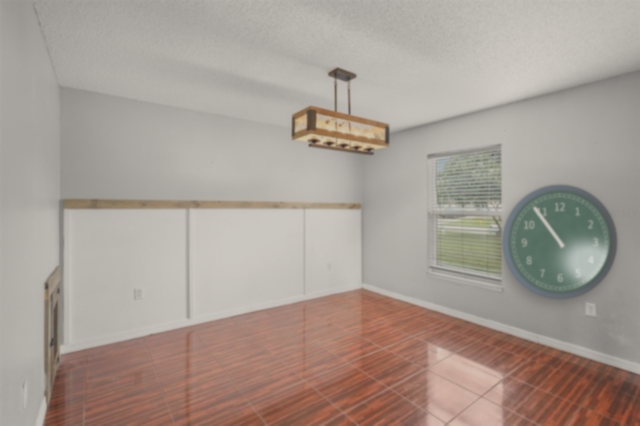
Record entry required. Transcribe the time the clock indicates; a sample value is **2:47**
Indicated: **10:54**
